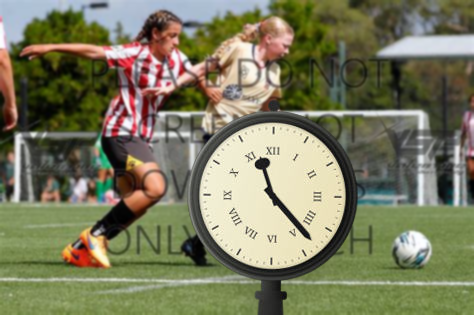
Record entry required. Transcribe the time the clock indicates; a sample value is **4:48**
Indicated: **11:23**
